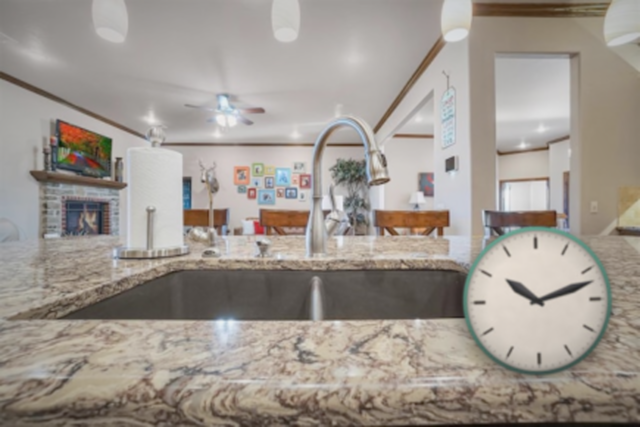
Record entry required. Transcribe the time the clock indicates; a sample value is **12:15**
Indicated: **10:12**
